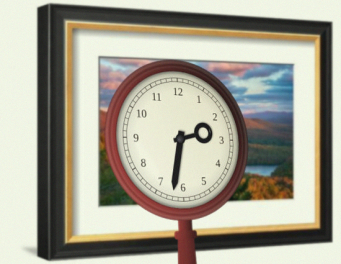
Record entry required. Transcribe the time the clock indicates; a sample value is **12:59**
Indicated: **2:32**
